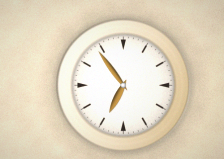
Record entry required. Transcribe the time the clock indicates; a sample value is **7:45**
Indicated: **6:54**
